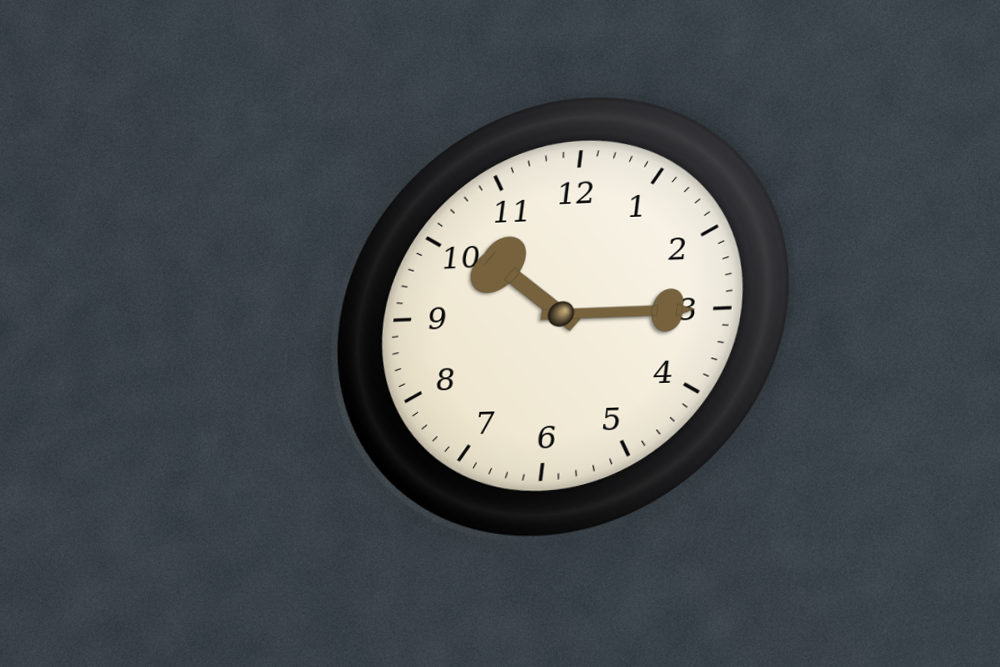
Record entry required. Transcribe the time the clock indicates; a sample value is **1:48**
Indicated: **10:15**
